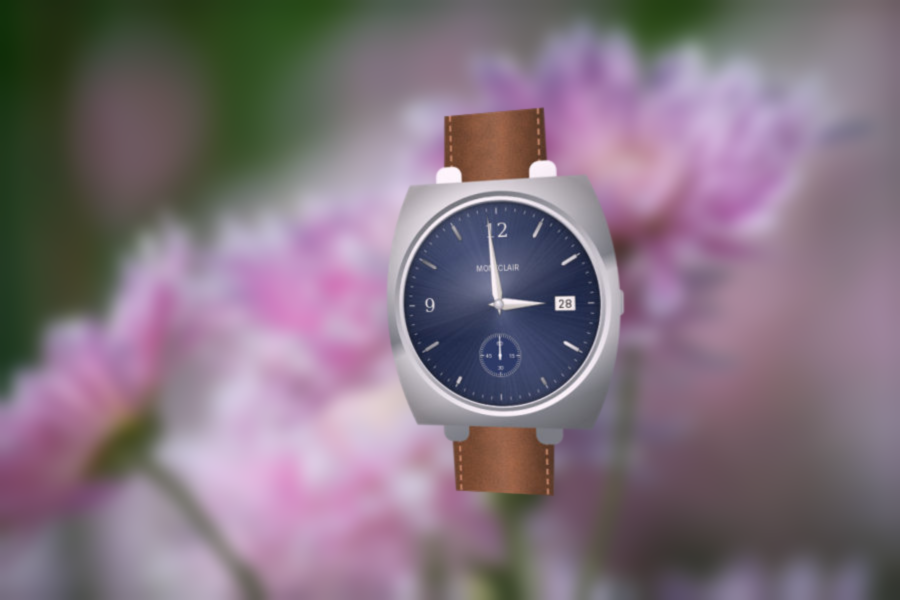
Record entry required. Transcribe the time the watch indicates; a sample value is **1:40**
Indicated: **2:59**
